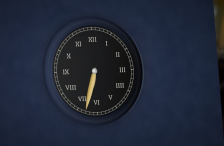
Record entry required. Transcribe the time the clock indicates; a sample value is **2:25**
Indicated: **6:33**
